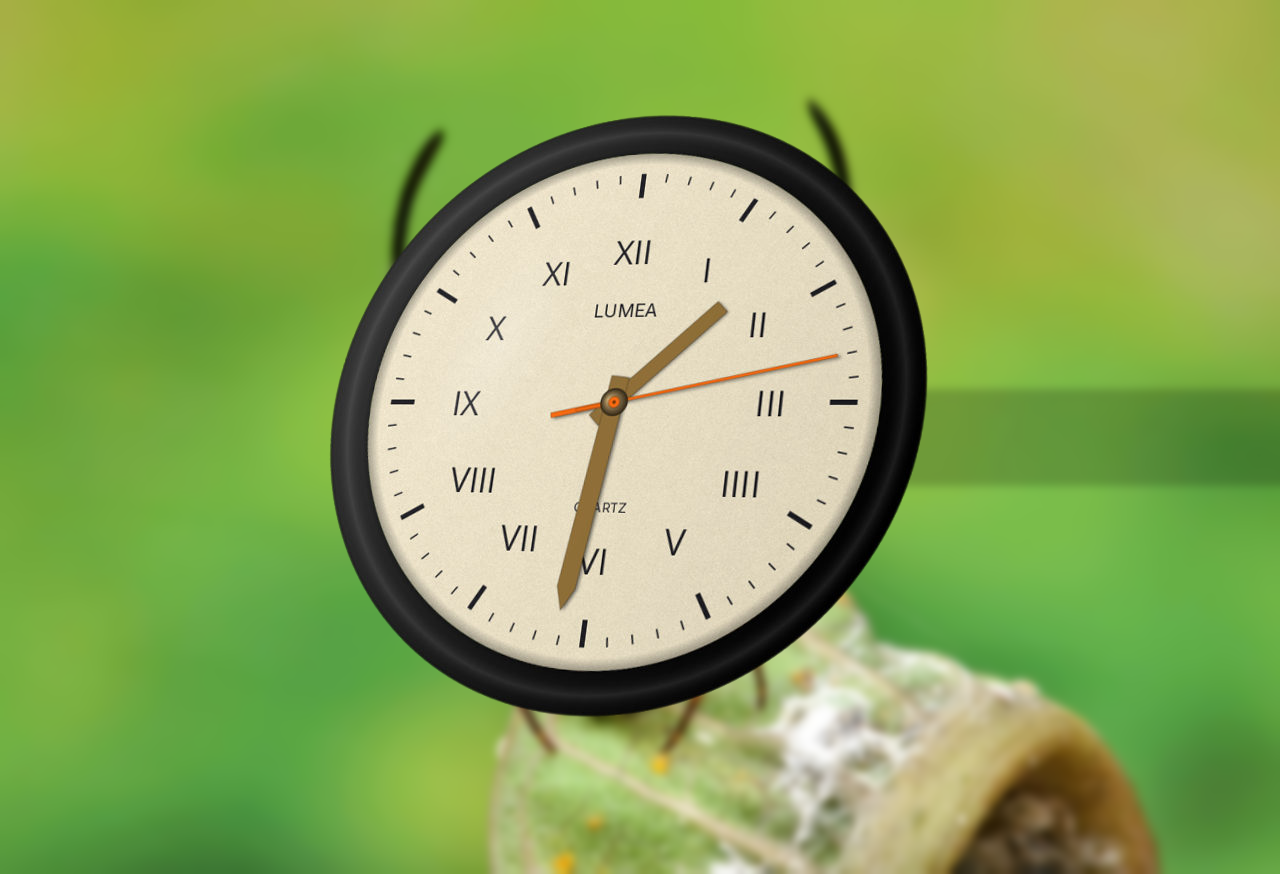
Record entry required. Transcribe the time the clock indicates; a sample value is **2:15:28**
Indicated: **1:31:13**
